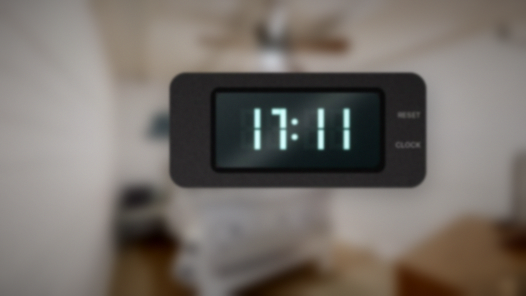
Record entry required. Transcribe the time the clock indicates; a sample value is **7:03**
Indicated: **17:11**
